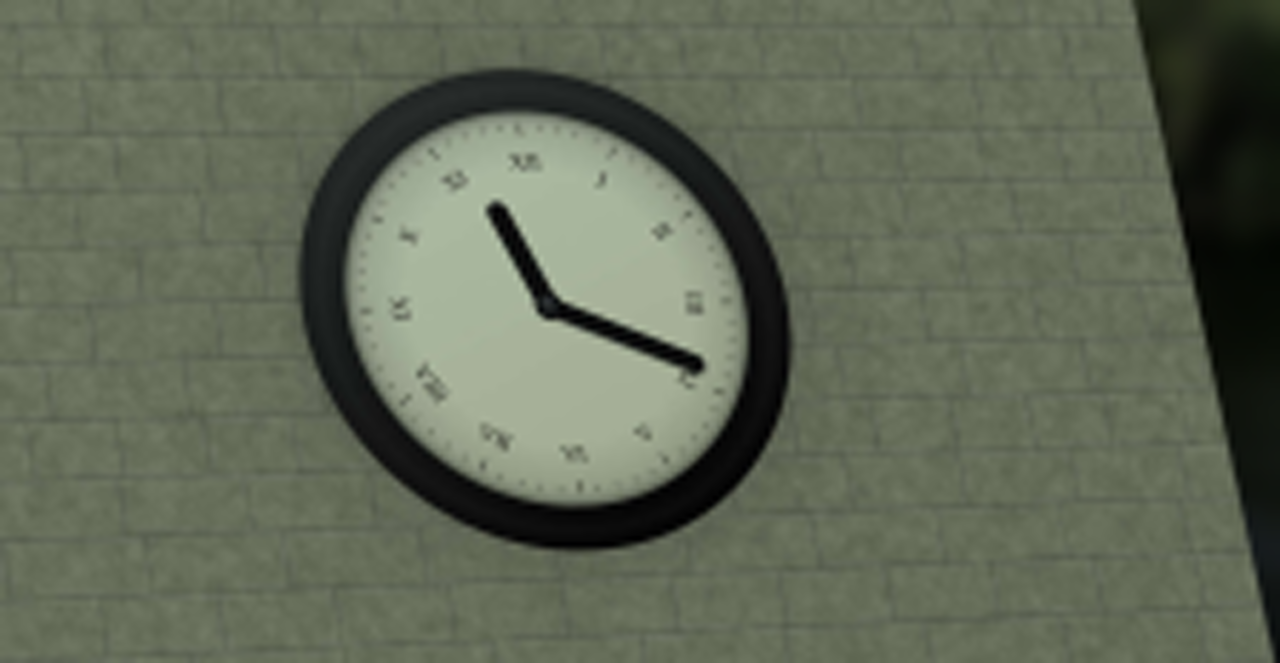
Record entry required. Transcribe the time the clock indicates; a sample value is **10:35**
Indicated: **11:19**
